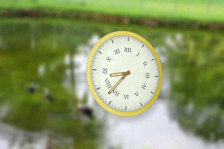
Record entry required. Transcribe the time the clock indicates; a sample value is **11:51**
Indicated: **8:37**
